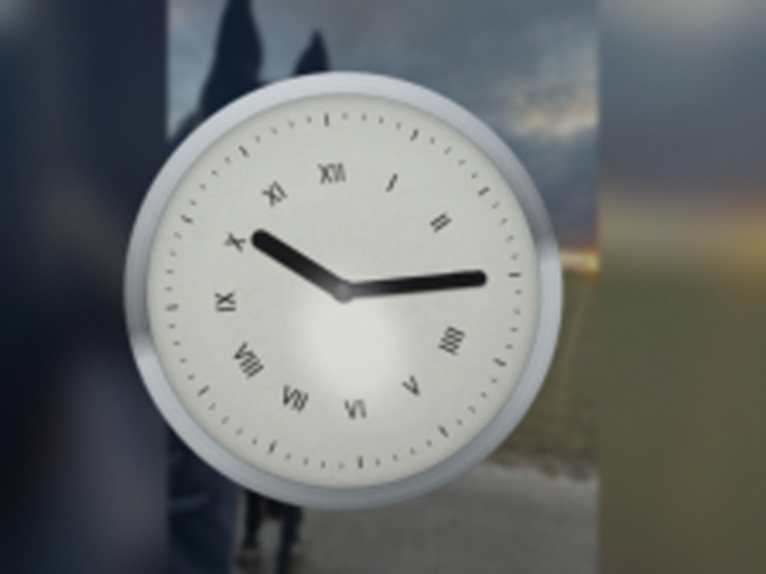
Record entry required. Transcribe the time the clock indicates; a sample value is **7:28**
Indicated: **10:15**
